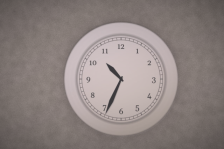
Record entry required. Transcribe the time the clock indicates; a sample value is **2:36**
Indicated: **10:34**
